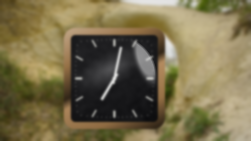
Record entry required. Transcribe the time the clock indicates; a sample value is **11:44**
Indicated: **7:02**
